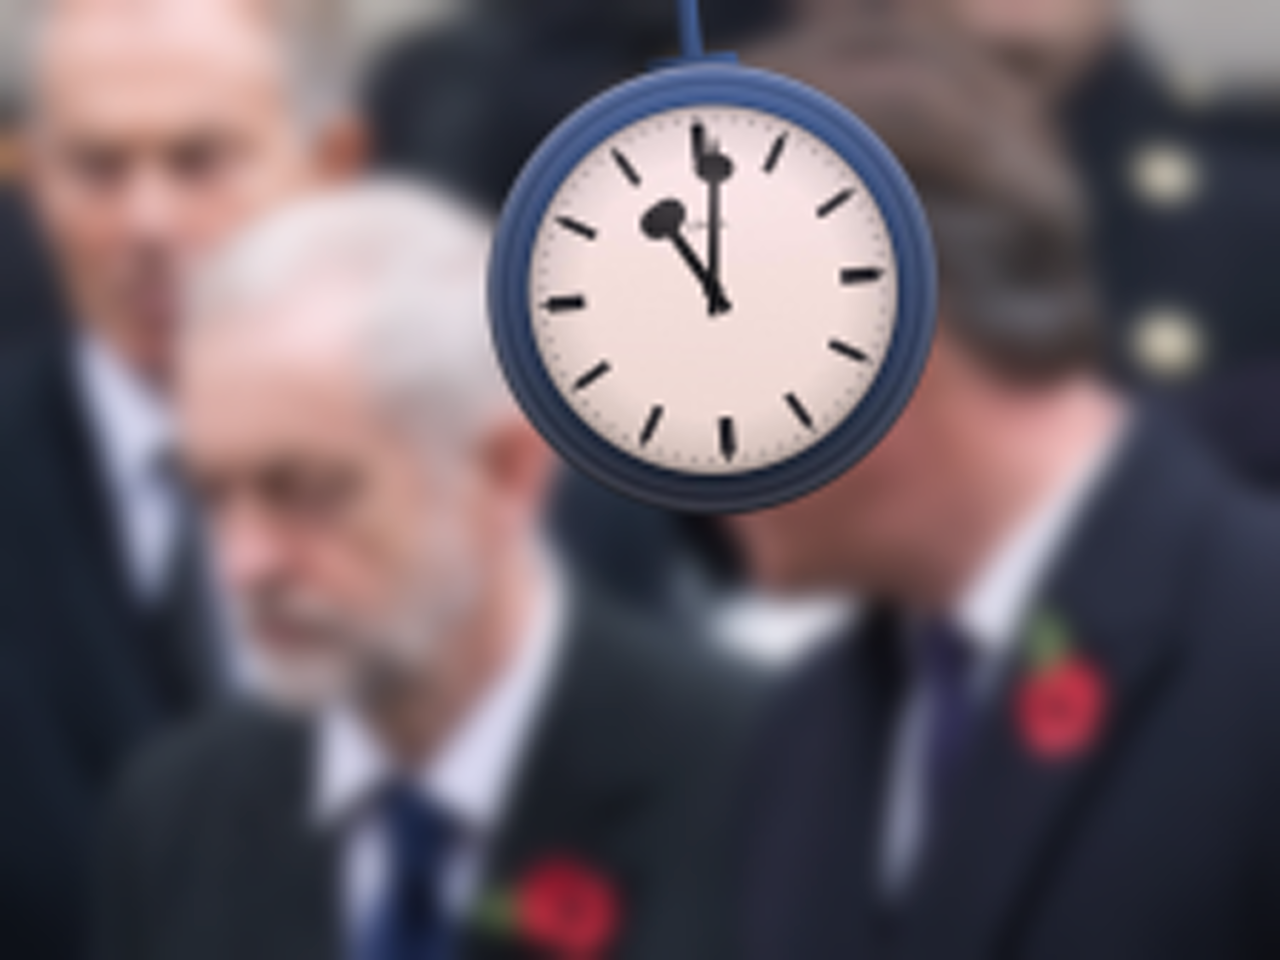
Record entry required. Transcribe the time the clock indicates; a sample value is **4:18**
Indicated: **11:01**
